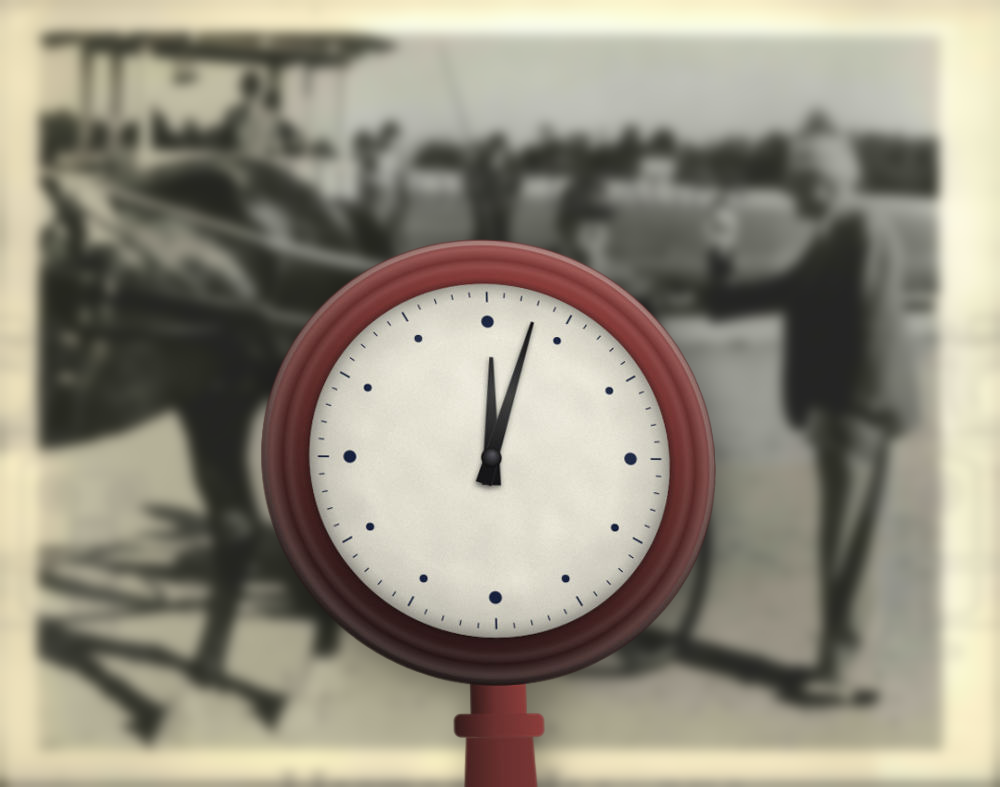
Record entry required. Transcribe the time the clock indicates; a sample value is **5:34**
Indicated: **12:03**
